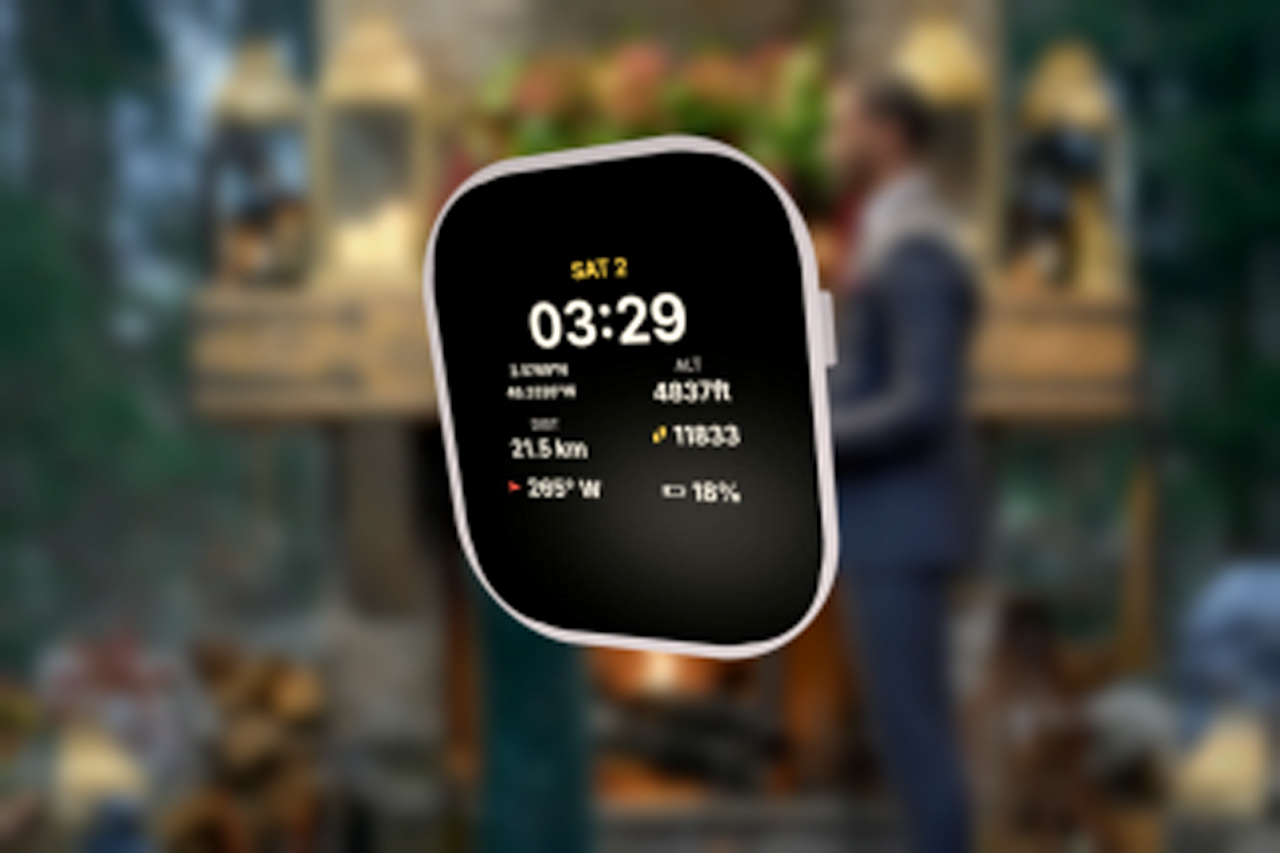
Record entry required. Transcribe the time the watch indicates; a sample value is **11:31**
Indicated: **3:29**
